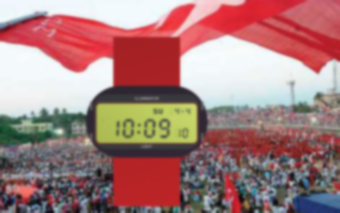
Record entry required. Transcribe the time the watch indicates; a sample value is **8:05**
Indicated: **10:09**
